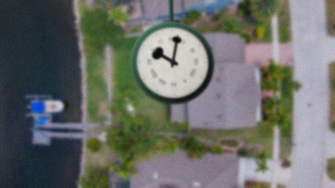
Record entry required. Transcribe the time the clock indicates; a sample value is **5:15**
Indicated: **10:02**
